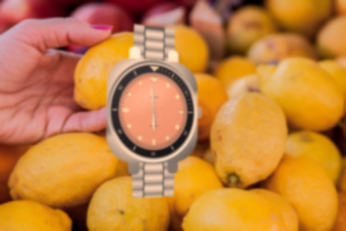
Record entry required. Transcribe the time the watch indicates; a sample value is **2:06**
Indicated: **5:59**
